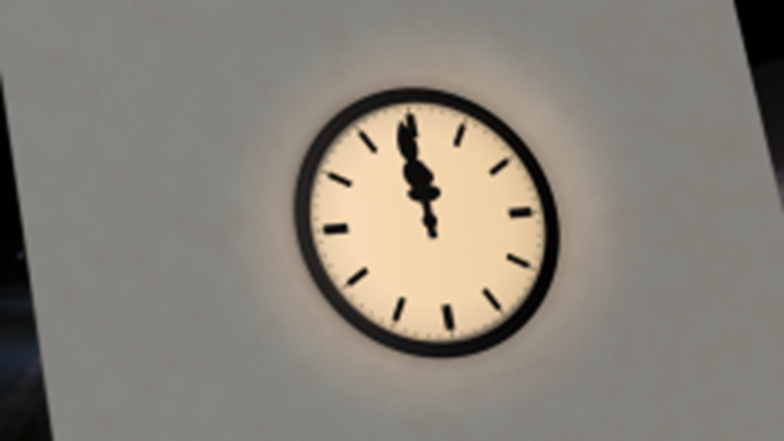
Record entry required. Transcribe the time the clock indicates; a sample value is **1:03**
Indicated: **11:59**
